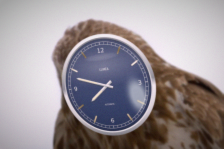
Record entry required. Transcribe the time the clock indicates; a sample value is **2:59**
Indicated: **7:48**
